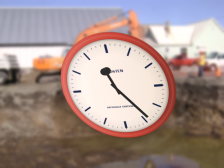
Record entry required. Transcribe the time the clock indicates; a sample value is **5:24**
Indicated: **11:24**
